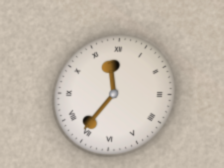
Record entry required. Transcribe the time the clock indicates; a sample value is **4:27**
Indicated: **11:36**
